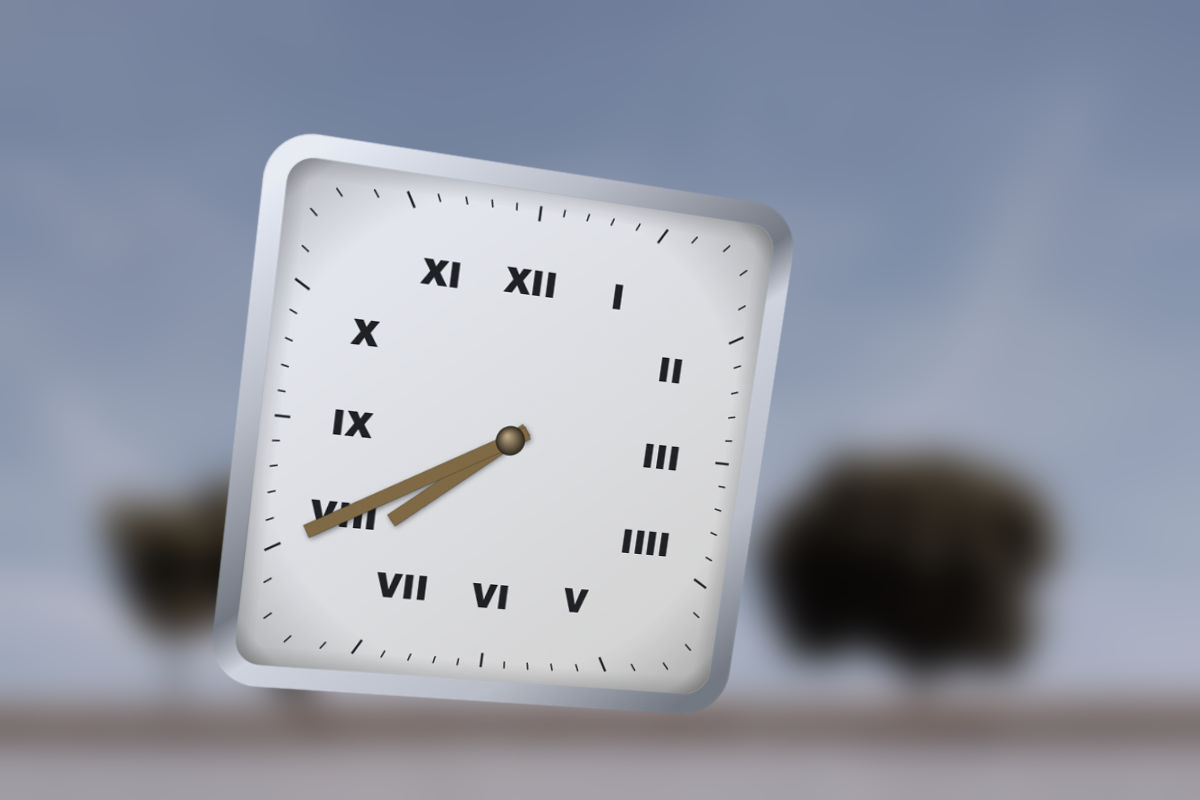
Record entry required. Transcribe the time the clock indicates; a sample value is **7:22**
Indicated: **7:40**
